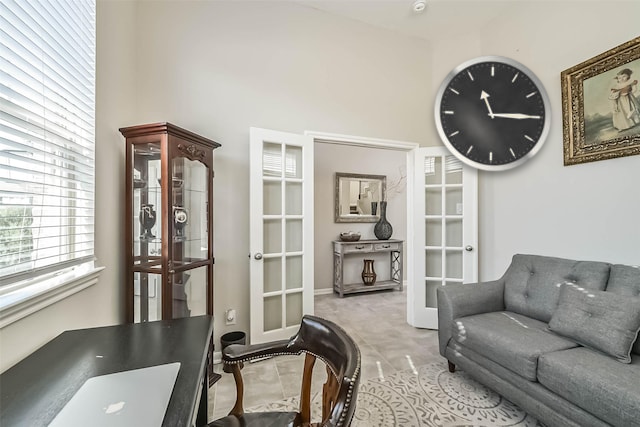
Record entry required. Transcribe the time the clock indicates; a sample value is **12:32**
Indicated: **11:15**
